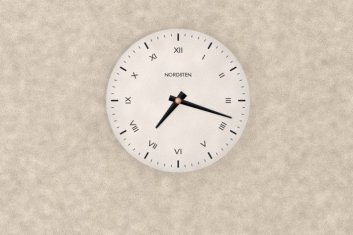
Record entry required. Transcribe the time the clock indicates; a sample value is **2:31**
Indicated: **7:18**
